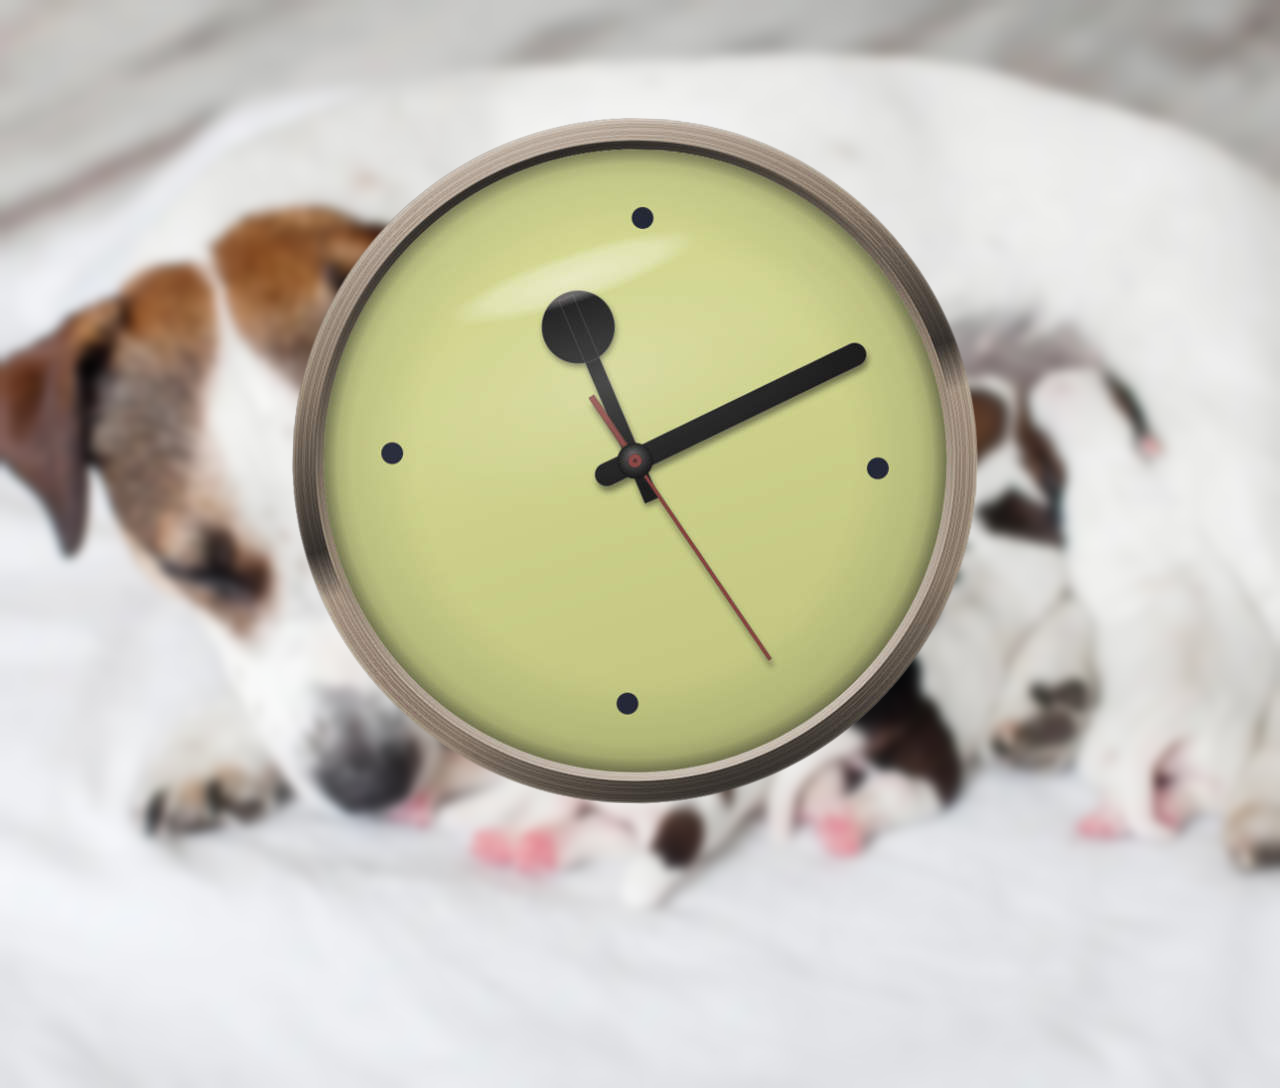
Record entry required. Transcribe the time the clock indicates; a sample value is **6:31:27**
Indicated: **11:10:24**
